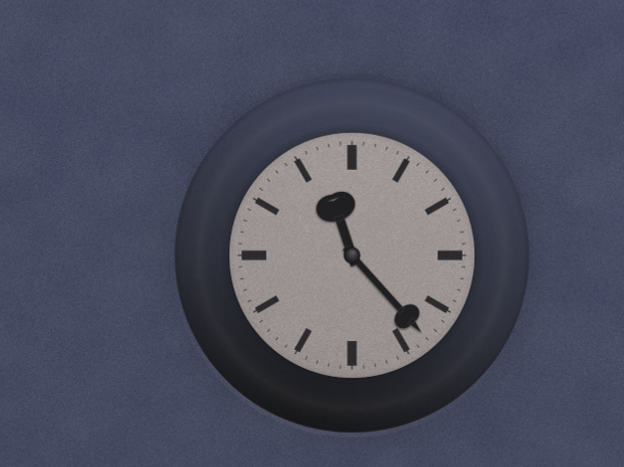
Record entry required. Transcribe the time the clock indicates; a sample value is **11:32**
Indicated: **11:23**
